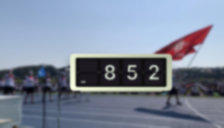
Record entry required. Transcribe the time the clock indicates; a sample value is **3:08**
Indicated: **8:52**
